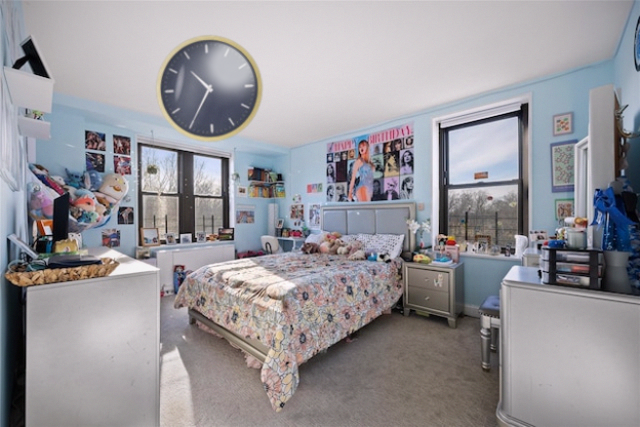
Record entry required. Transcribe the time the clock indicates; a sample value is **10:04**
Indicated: **10:35**
